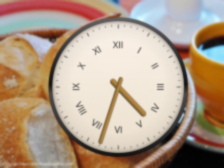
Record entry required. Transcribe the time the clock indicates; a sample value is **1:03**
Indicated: **4:33**
